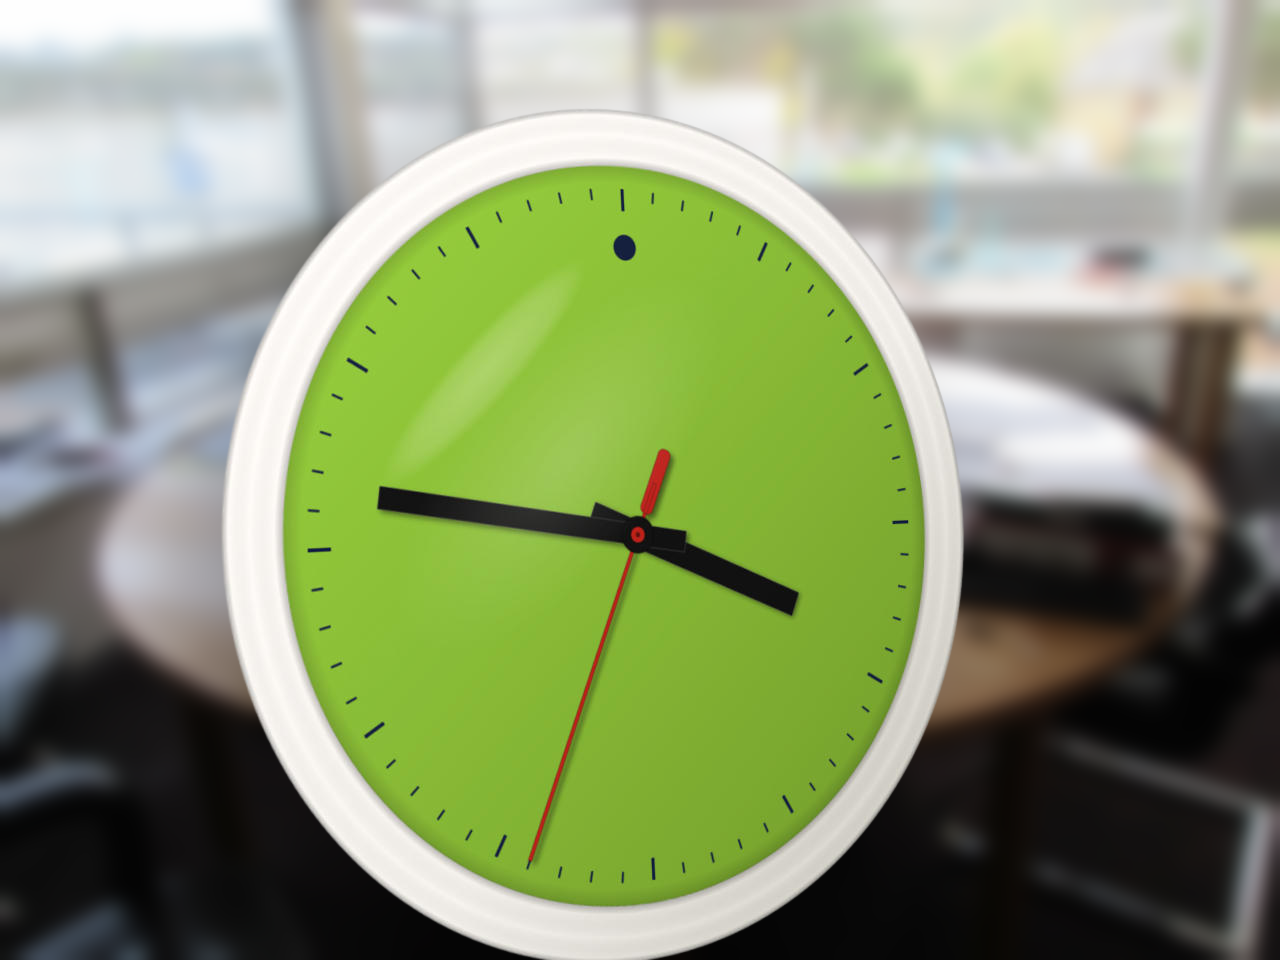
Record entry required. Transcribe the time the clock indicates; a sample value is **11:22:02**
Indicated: **3:46:34**
